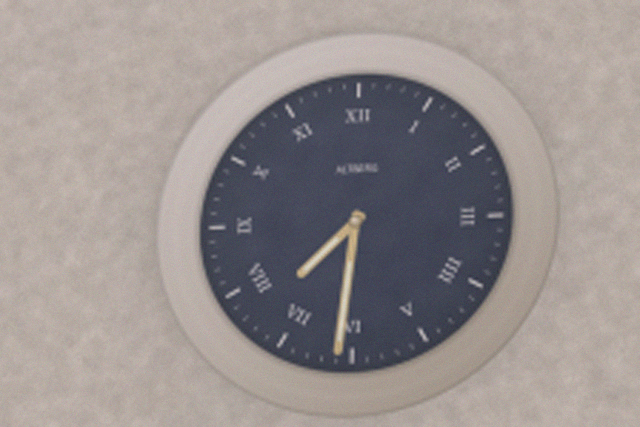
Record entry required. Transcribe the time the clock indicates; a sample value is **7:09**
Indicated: **7:31**
